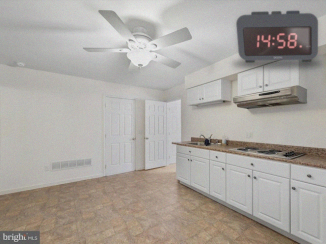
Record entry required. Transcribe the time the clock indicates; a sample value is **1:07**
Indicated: **14:58**
